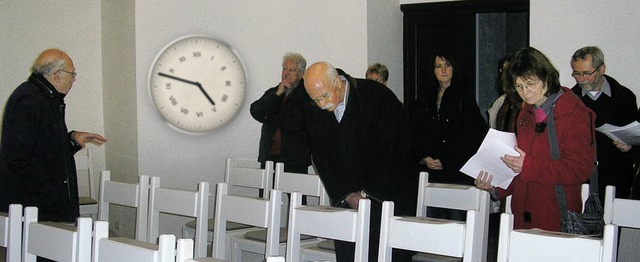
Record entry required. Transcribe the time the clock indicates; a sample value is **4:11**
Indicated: **4:48**
